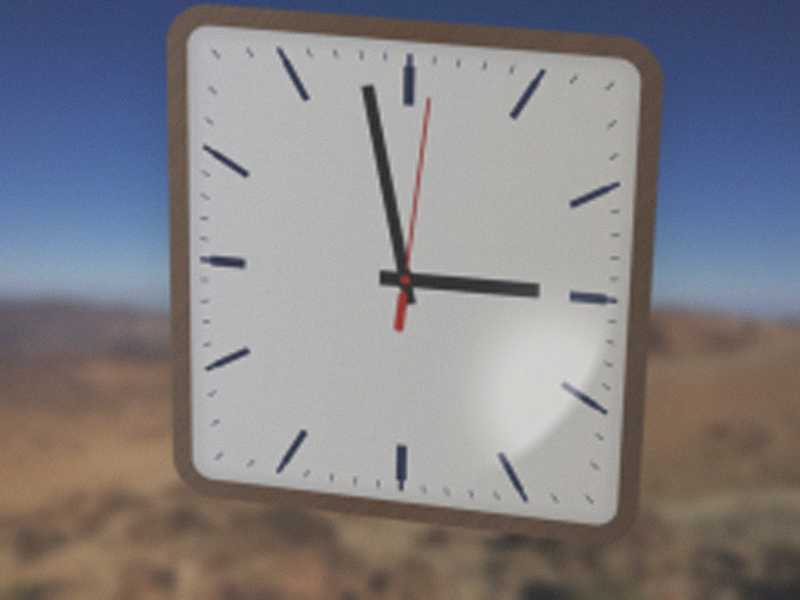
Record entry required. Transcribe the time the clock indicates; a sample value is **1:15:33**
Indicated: **2:58:01**
